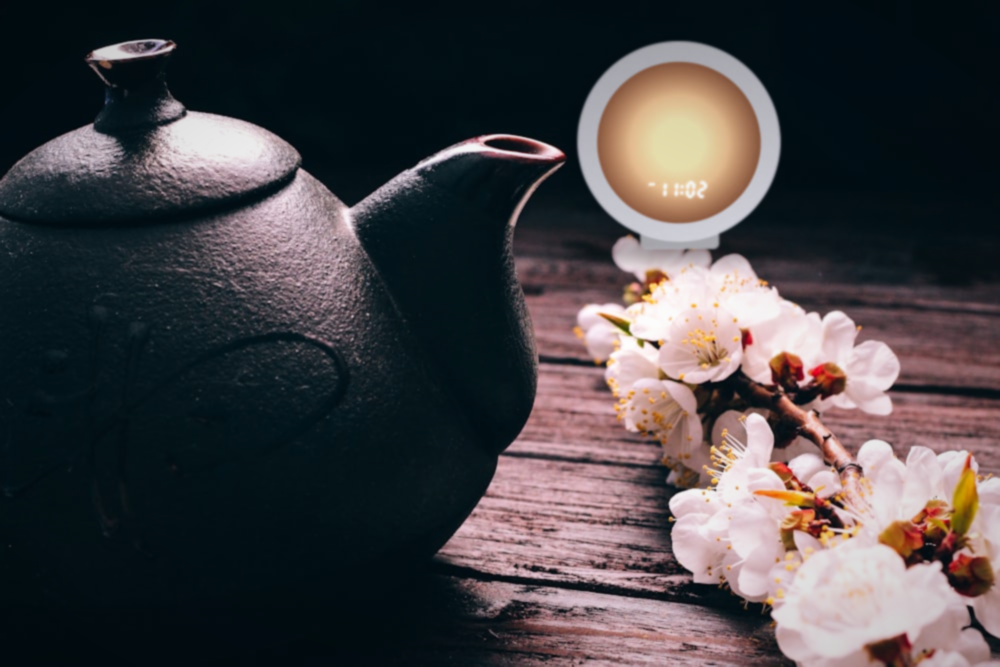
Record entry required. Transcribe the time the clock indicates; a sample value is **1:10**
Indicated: **11:02**
